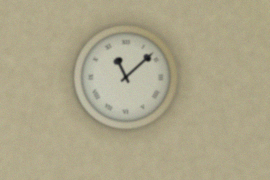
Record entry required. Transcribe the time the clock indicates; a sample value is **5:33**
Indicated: **11:08**
